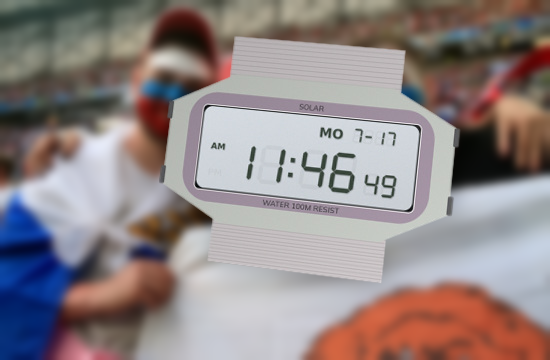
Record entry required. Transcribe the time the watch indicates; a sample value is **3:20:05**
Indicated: **11:46:49**
